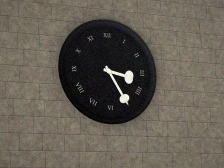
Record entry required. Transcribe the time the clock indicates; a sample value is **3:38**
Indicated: **3:25**
